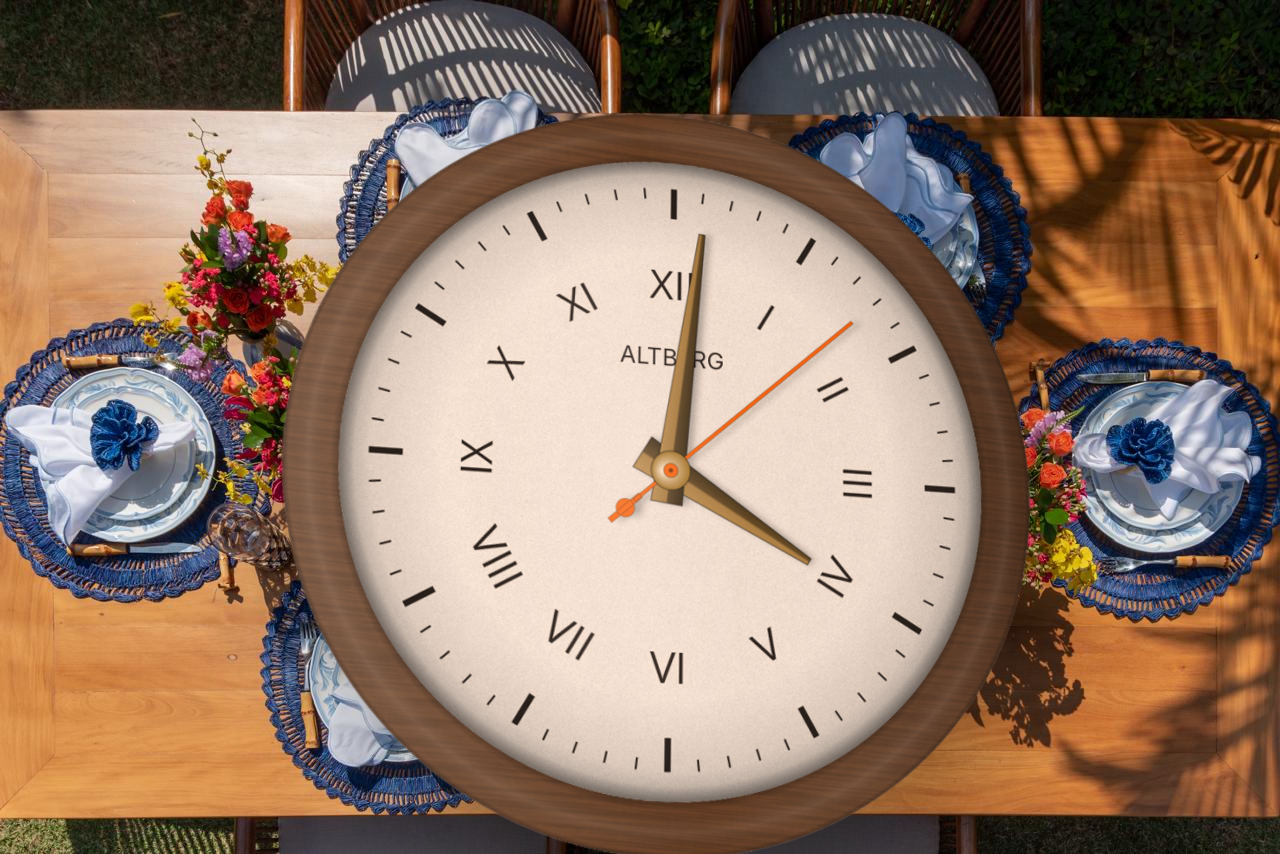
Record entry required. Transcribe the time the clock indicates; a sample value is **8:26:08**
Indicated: **4:01:08**
